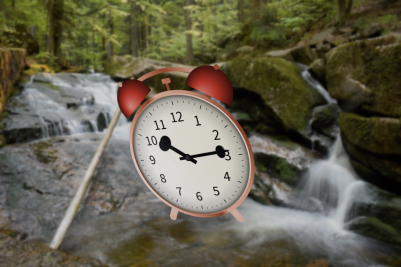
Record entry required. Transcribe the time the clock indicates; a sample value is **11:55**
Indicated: **10:14**
